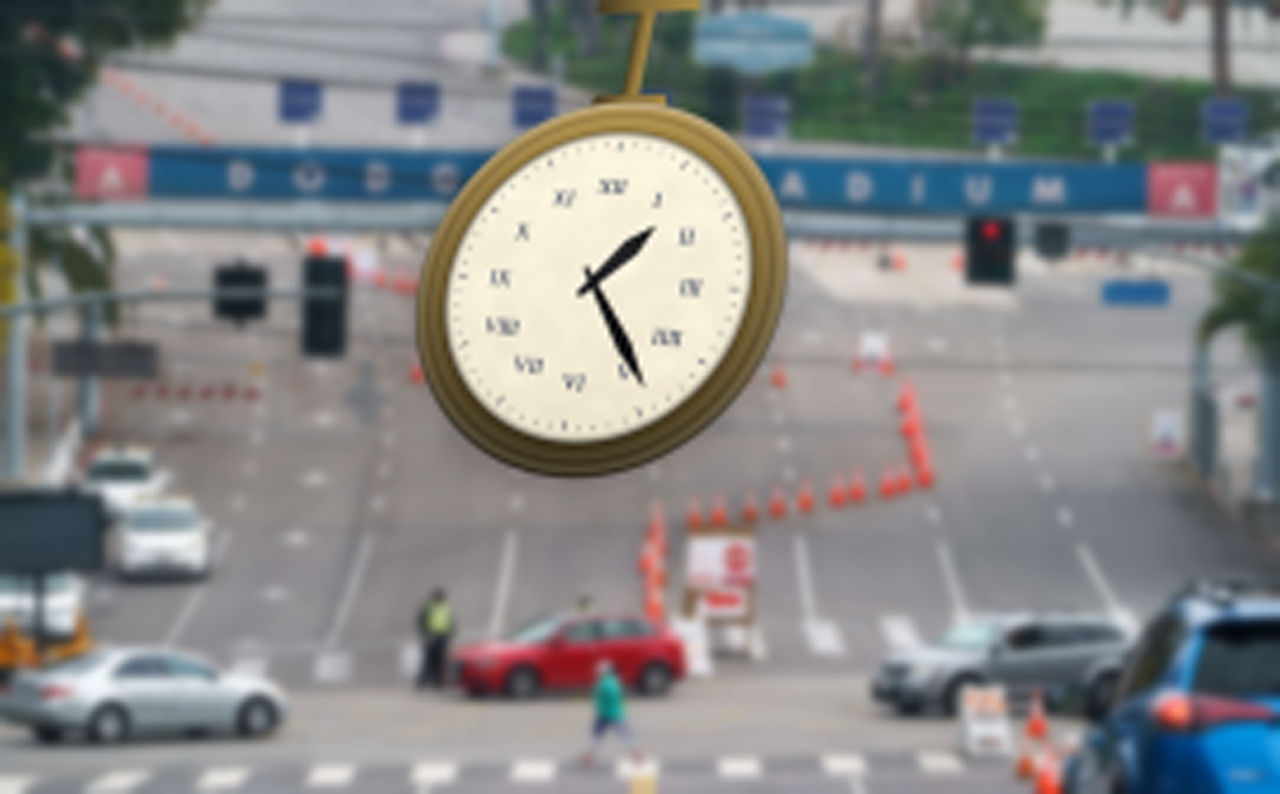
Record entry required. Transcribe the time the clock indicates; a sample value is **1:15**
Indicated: **1:24**
